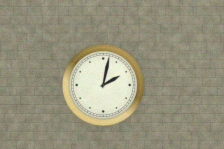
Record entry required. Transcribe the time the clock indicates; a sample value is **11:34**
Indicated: **2:02**
